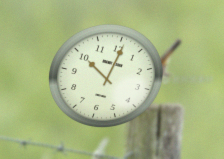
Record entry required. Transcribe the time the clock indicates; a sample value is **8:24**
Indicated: **10:01**
